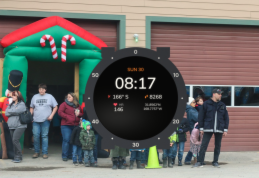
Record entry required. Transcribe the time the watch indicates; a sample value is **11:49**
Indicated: **8:17**
